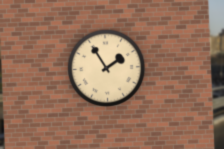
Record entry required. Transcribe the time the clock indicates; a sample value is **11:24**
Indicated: **1:55**
